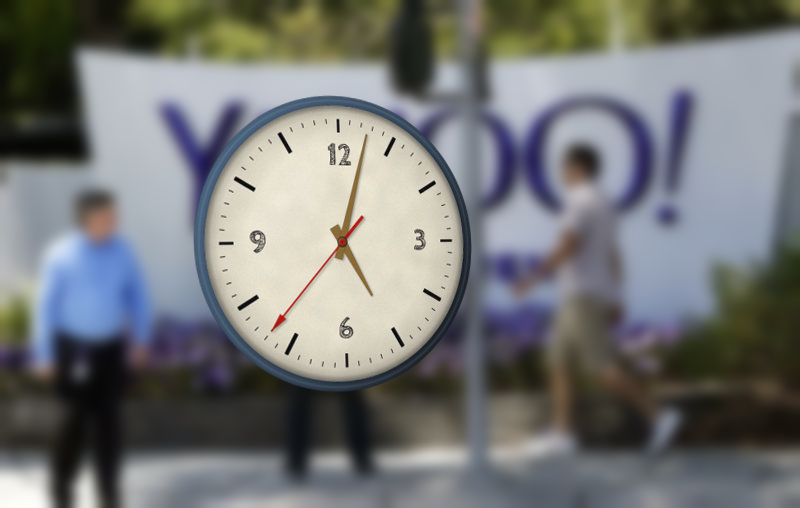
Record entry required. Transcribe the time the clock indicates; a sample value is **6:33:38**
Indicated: **5:02:37**
